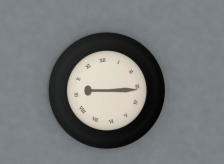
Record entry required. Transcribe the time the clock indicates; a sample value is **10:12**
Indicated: **9:16**
